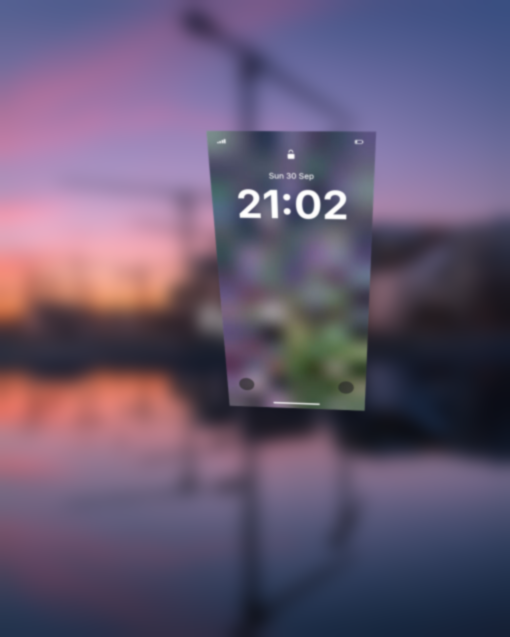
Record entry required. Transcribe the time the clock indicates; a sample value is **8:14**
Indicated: **21:02**
